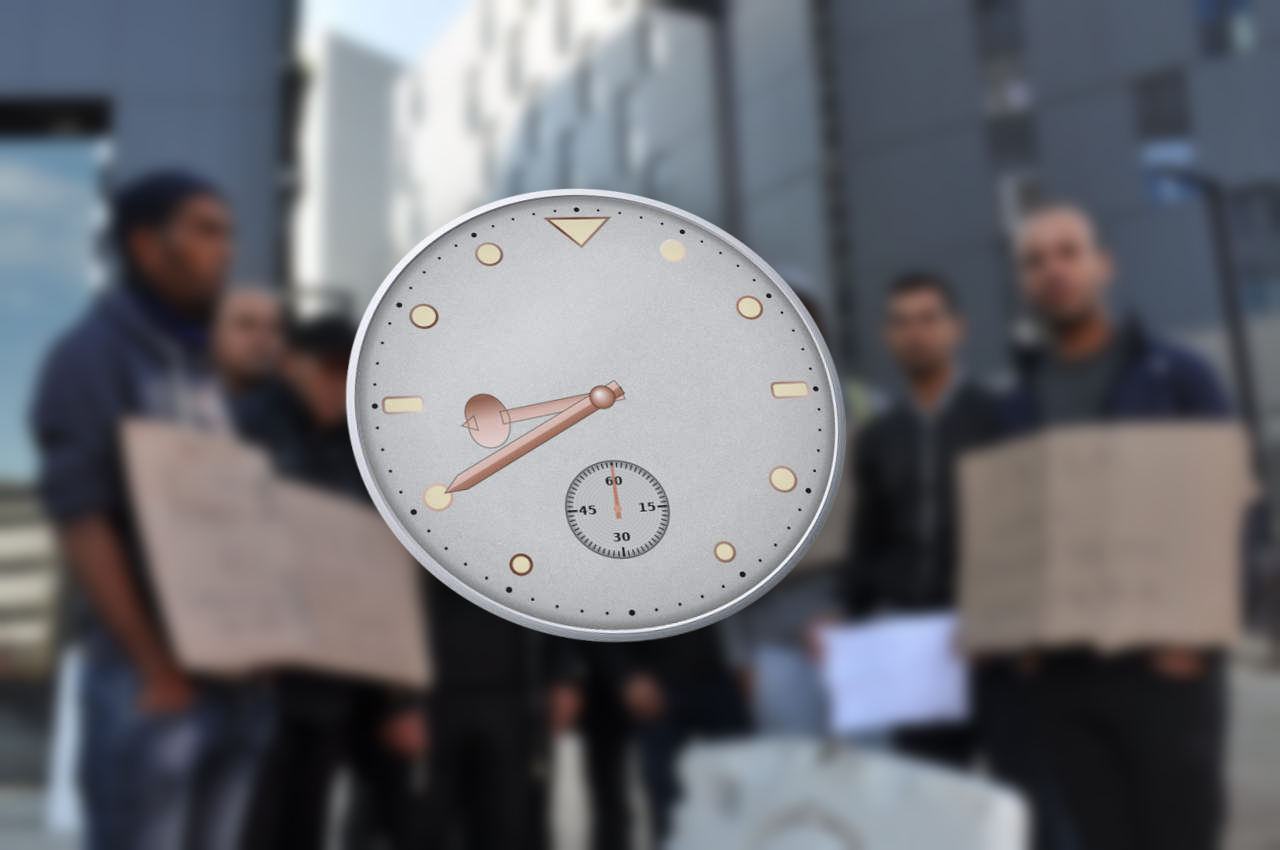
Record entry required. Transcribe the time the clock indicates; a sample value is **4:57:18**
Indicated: **8:40:00**
